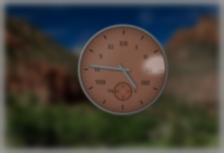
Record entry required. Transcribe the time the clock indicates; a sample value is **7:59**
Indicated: **4:46**
